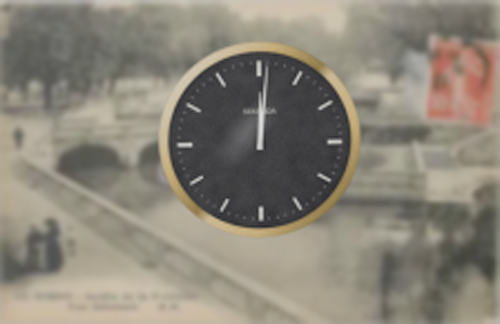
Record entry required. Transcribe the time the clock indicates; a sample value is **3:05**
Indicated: **12:01**
